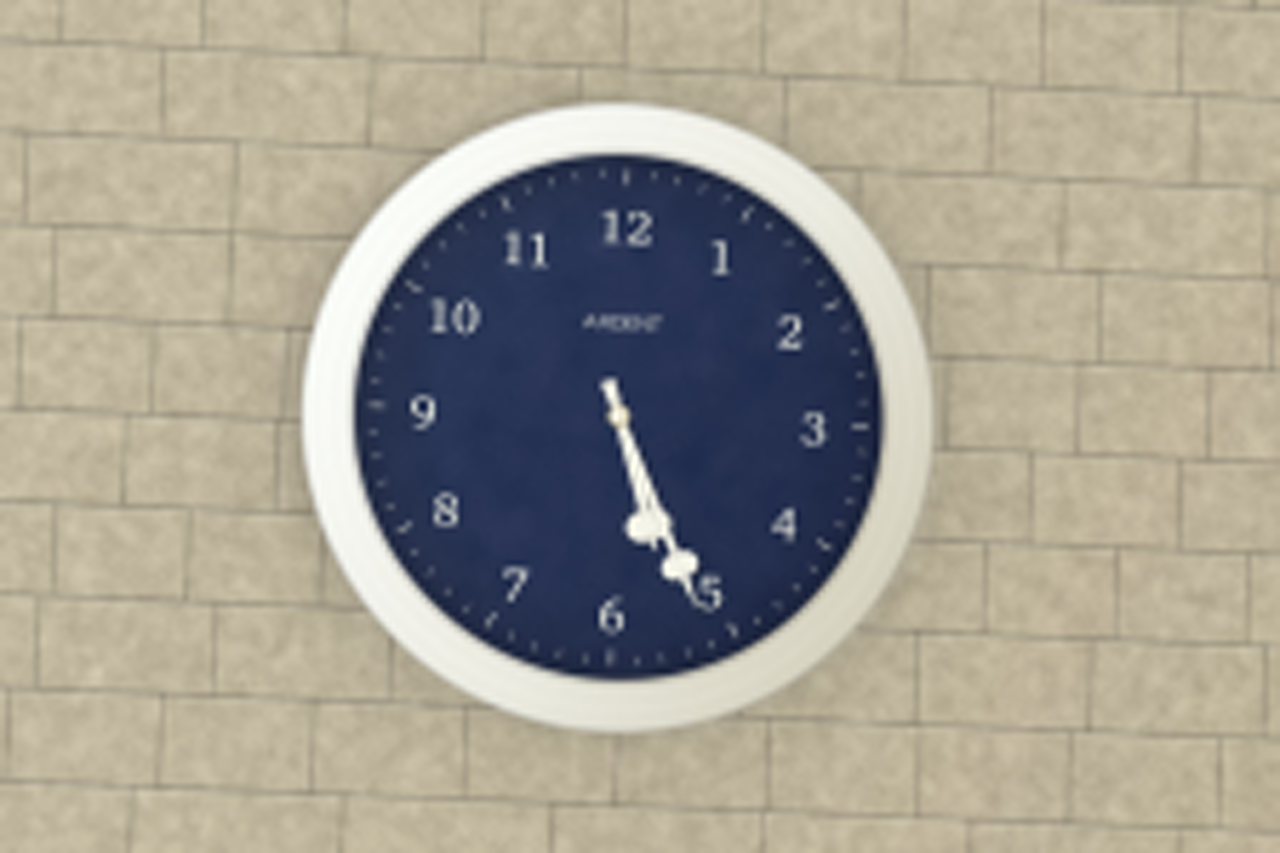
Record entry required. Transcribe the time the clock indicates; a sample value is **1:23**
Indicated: **5:26**
